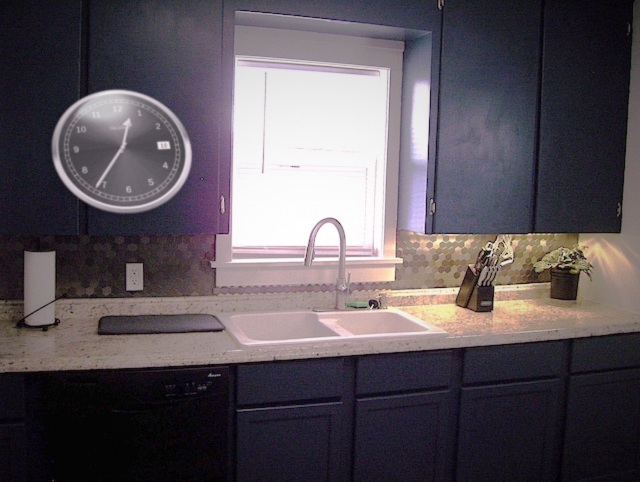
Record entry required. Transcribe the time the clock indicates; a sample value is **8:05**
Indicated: **12:36**
